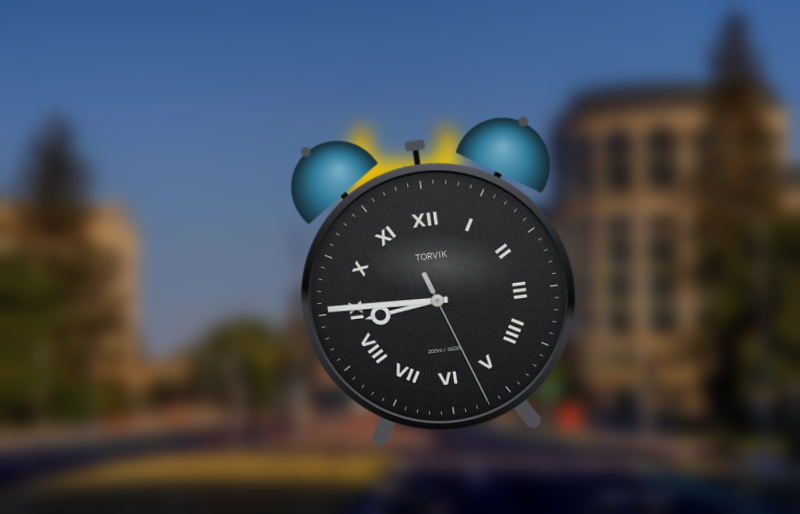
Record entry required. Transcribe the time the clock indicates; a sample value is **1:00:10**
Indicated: **8:45:27**
